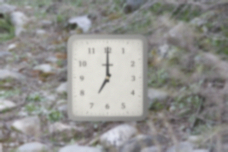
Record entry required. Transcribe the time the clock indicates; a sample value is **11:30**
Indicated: **7:00**
